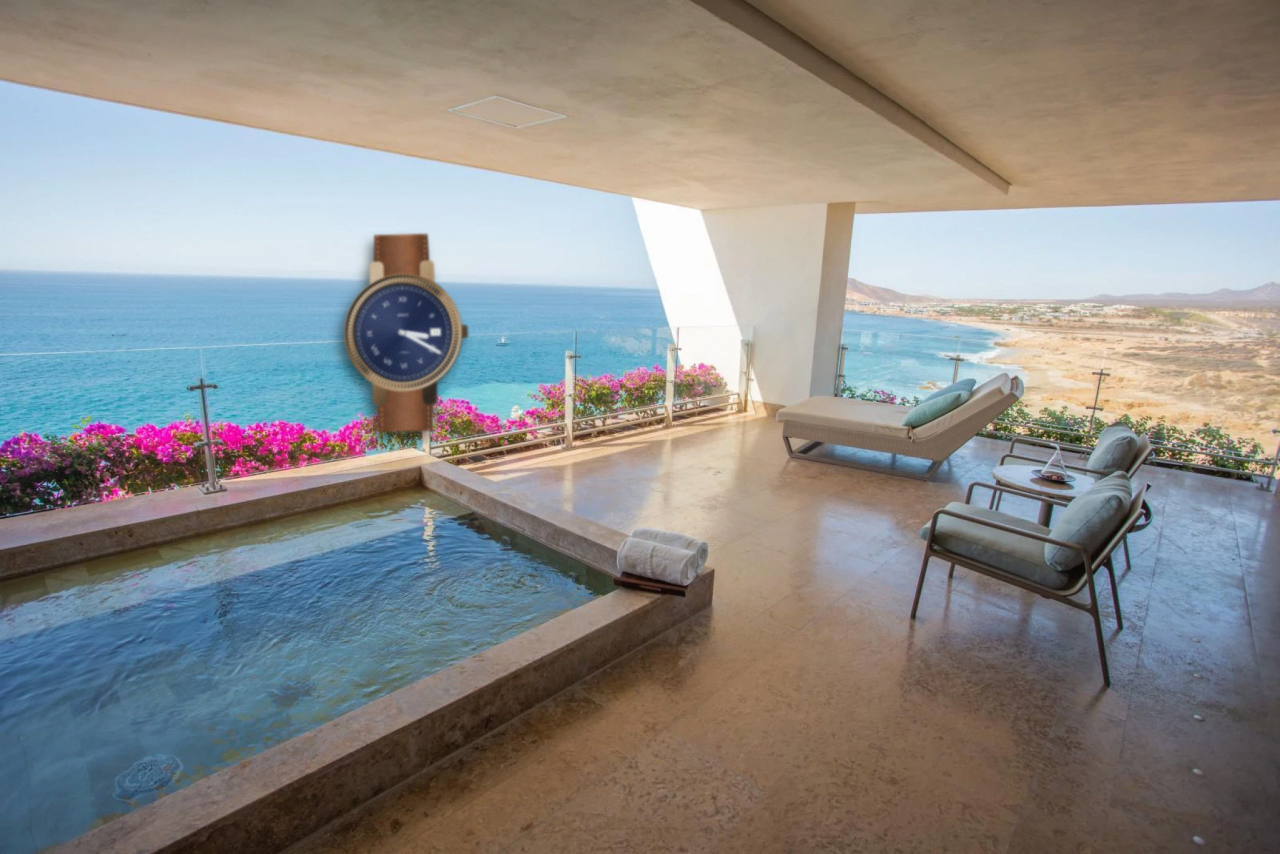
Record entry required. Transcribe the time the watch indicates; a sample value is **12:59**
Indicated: **3:20**
